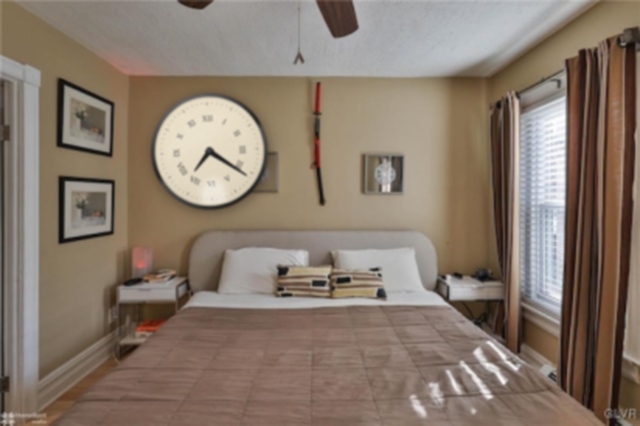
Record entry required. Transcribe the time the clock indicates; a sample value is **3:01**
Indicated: **7:21**
